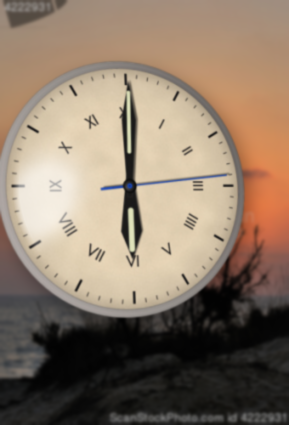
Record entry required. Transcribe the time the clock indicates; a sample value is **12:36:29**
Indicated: **6:00:14**
